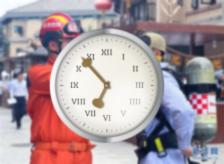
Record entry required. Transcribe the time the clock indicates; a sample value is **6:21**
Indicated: **6:53**
